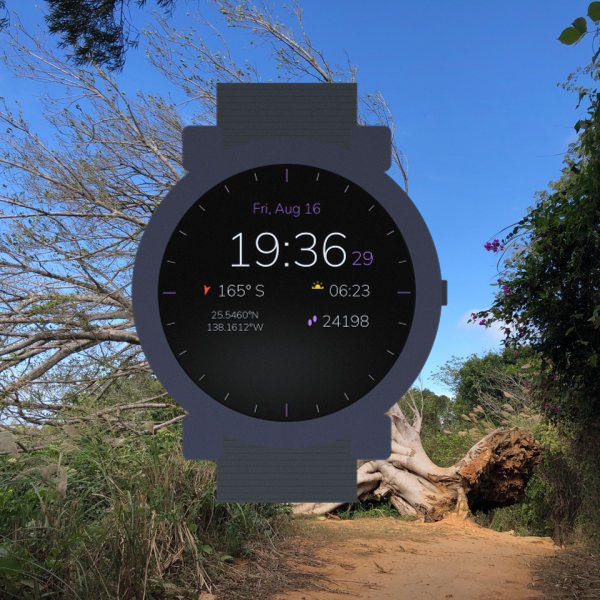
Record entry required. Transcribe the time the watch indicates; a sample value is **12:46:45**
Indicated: **19:36:29**
